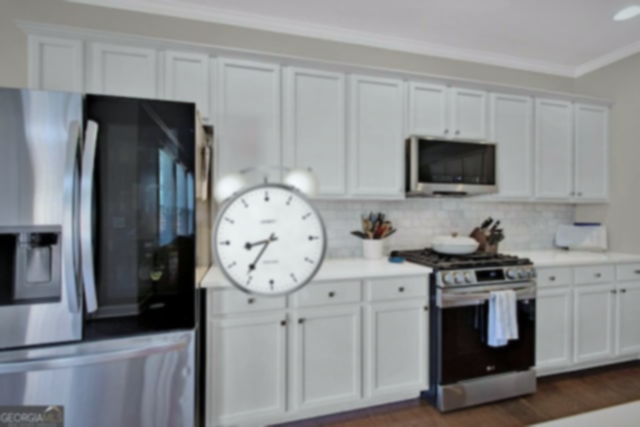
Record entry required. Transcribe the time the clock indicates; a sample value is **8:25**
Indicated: **8:36**
